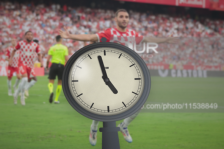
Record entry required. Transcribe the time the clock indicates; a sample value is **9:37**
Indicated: **4:58**
